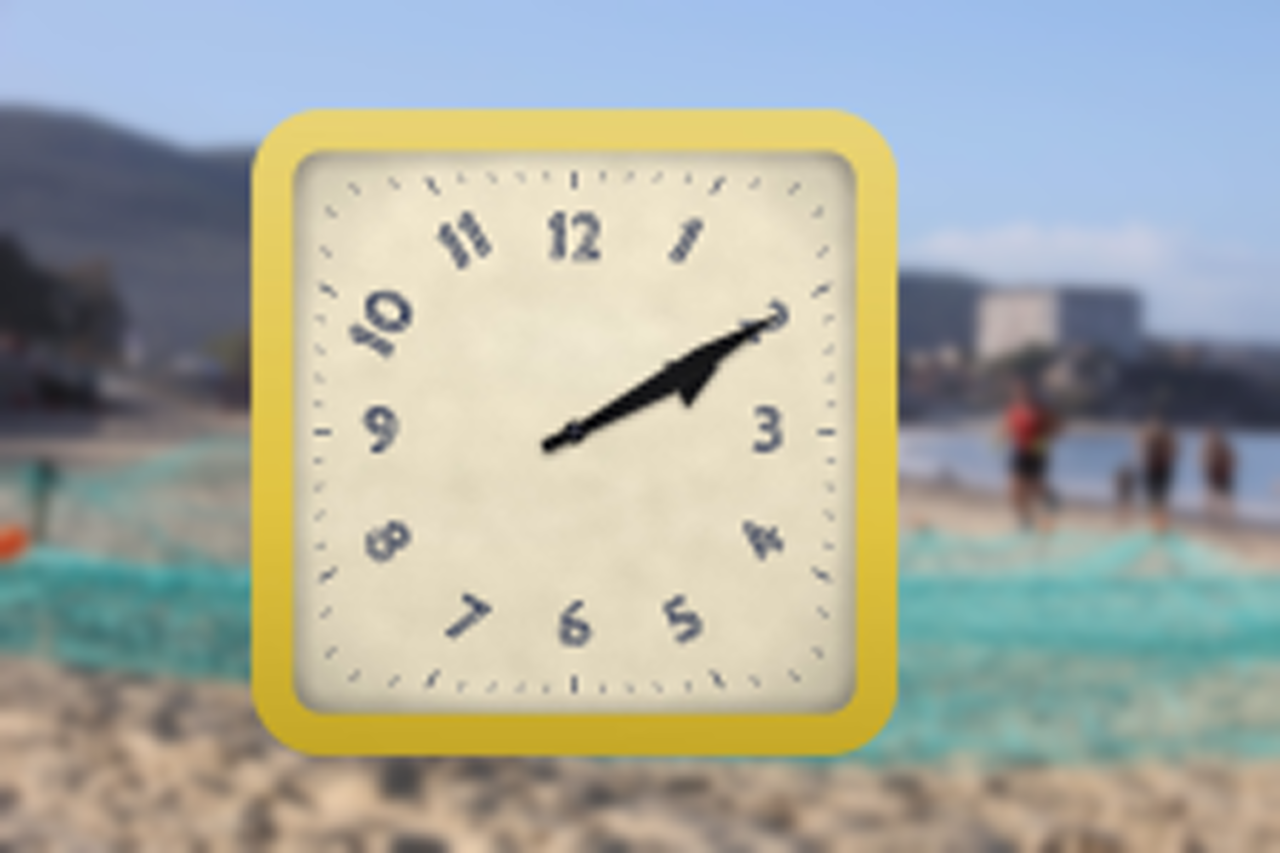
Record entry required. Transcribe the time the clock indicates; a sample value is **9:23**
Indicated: **2:10**
